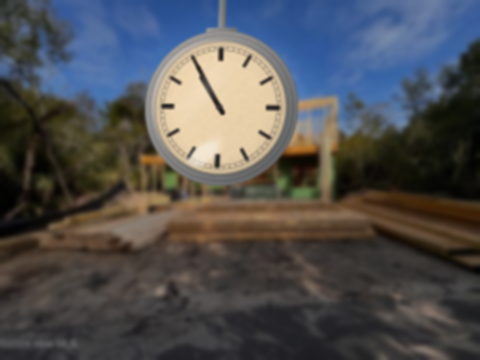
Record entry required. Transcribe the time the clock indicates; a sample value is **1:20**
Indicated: **10:55**
